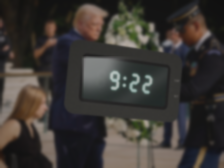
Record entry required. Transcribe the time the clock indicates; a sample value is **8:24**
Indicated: **9:22**
